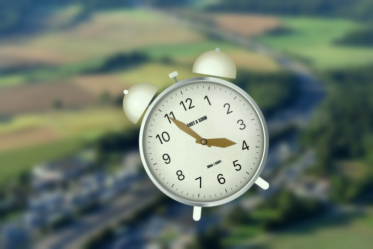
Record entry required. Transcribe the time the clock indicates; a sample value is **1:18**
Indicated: **3:55**
